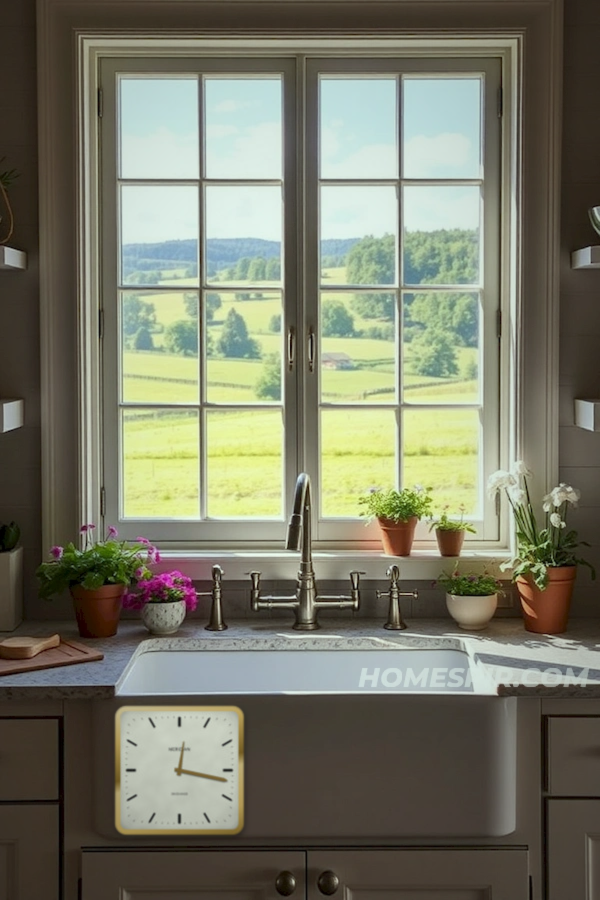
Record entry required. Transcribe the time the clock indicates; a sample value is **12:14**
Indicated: **12:17**
